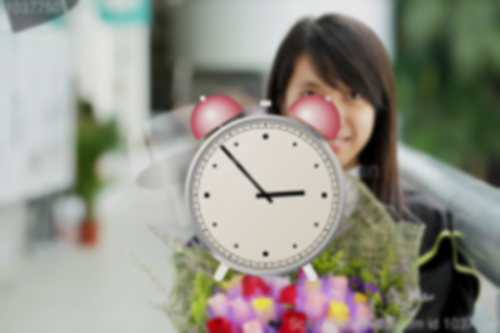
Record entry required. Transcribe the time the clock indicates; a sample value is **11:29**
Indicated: **2:53**
